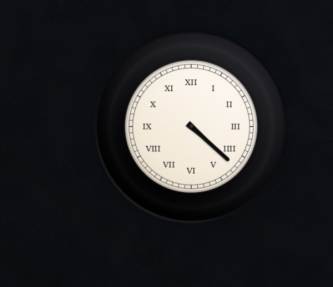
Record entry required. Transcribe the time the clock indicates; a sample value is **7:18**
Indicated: **4:22**
